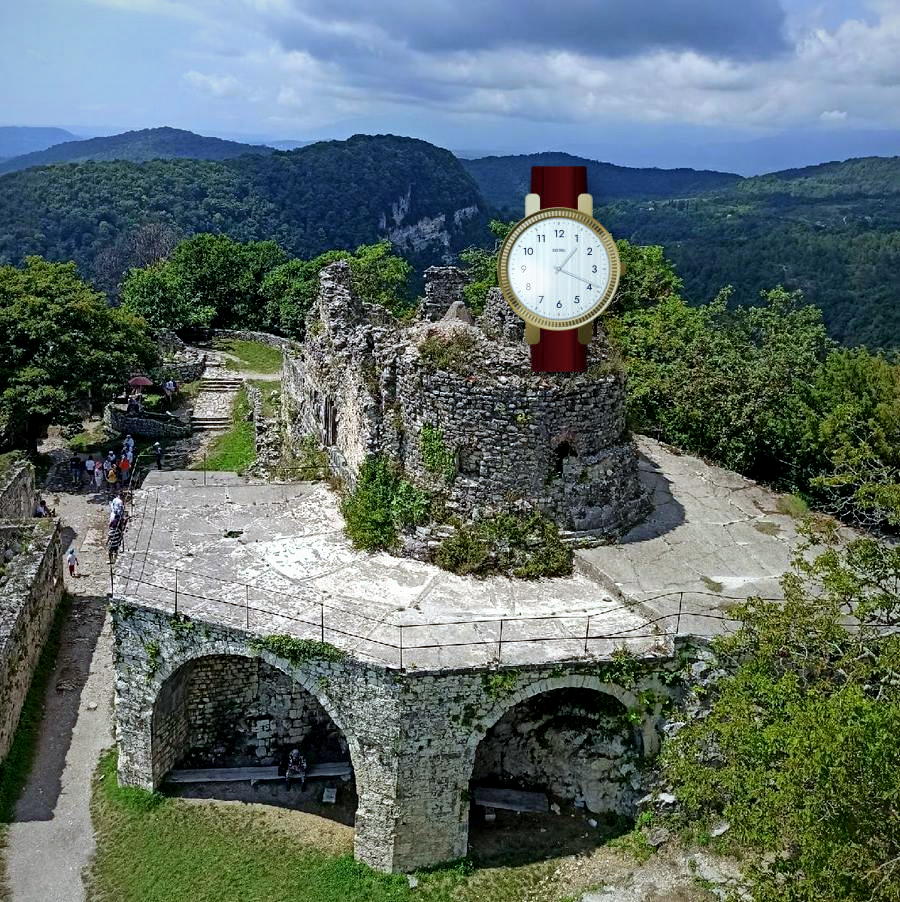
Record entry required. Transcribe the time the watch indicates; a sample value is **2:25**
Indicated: **1:19**
